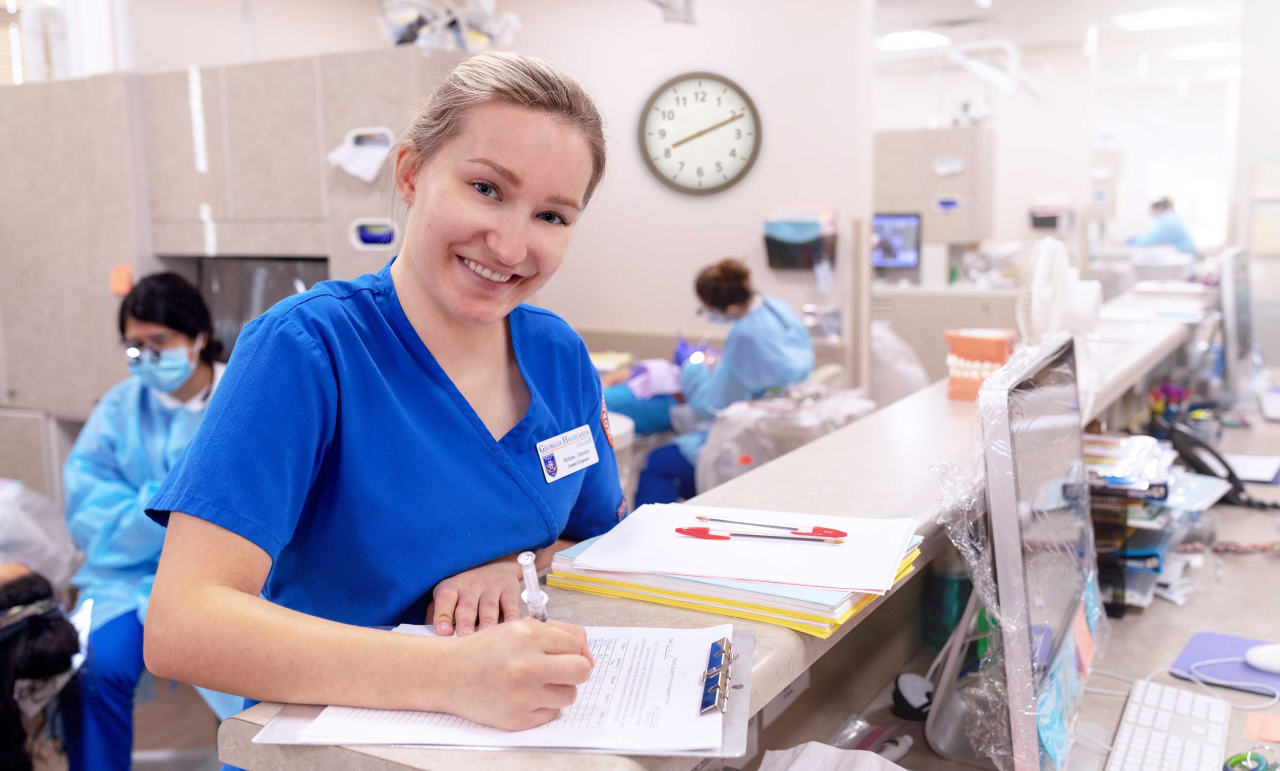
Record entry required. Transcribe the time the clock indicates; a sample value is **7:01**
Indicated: **8:11**
